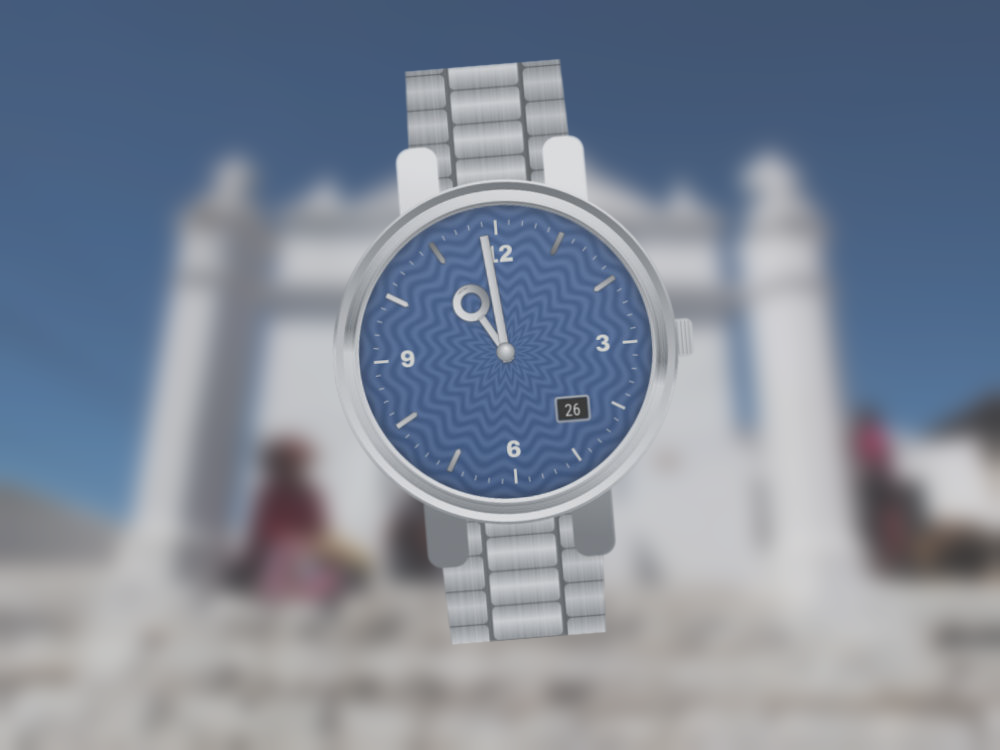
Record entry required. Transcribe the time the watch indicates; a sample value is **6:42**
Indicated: **10:59**
